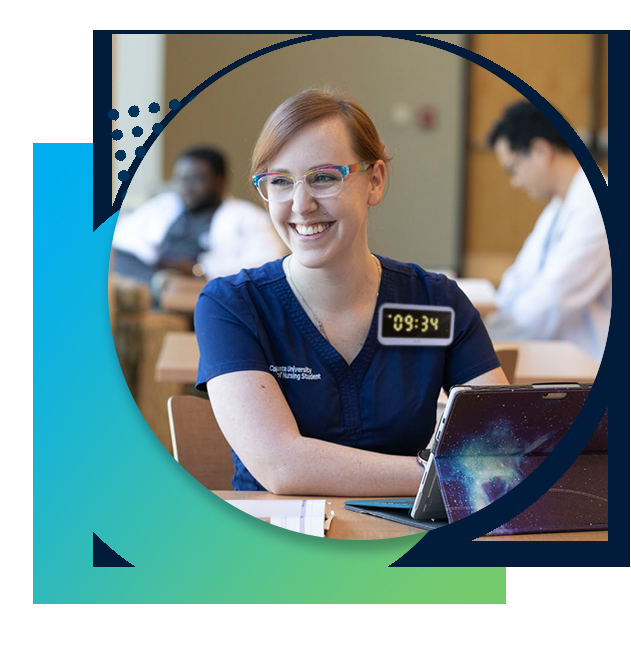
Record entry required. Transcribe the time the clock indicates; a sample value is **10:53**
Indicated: **9:34**
